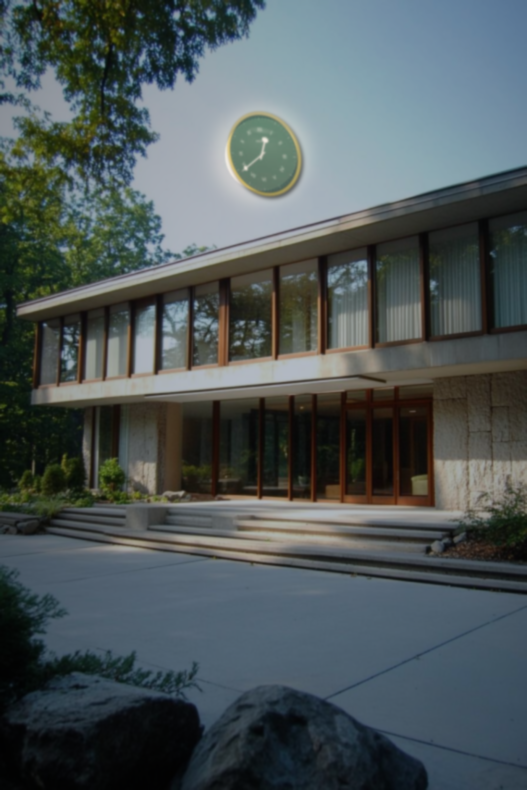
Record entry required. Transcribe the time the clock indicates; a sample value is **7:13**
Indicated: **12:39**
